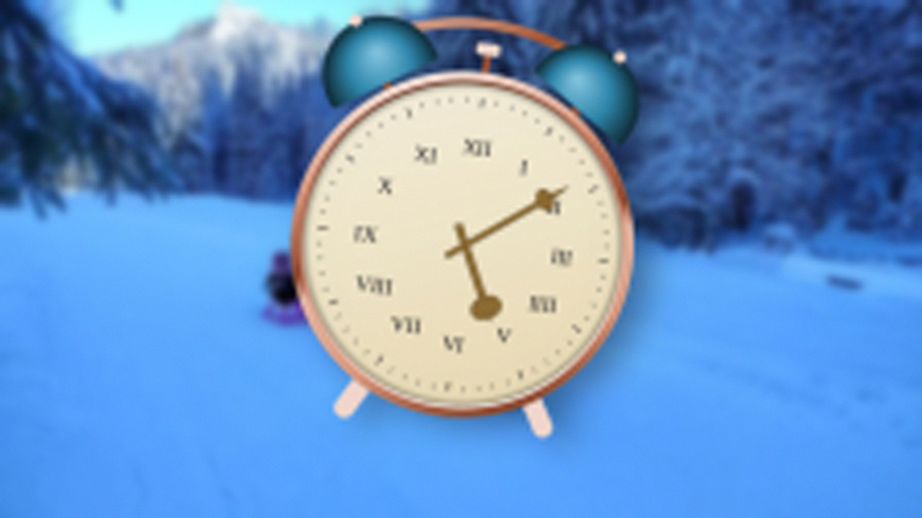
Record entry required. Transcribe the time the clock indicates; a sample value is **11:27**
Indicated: **5:09**
